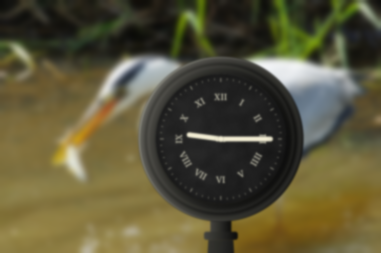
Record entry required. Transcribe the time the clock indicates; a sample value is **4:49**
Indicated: **9:15**
